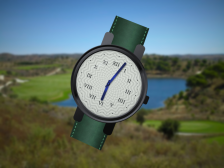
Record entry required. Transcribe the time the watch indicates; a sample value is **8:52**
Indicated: **6:03**
